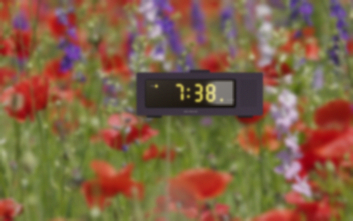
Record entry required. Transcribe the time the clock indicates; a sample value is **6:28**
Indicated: **7:38**
